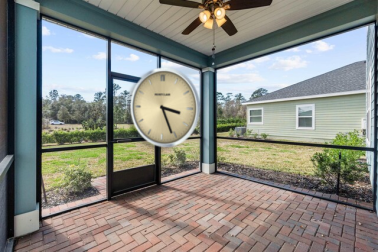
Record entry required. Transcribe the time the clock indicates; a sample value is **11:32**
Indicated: **3:26**
